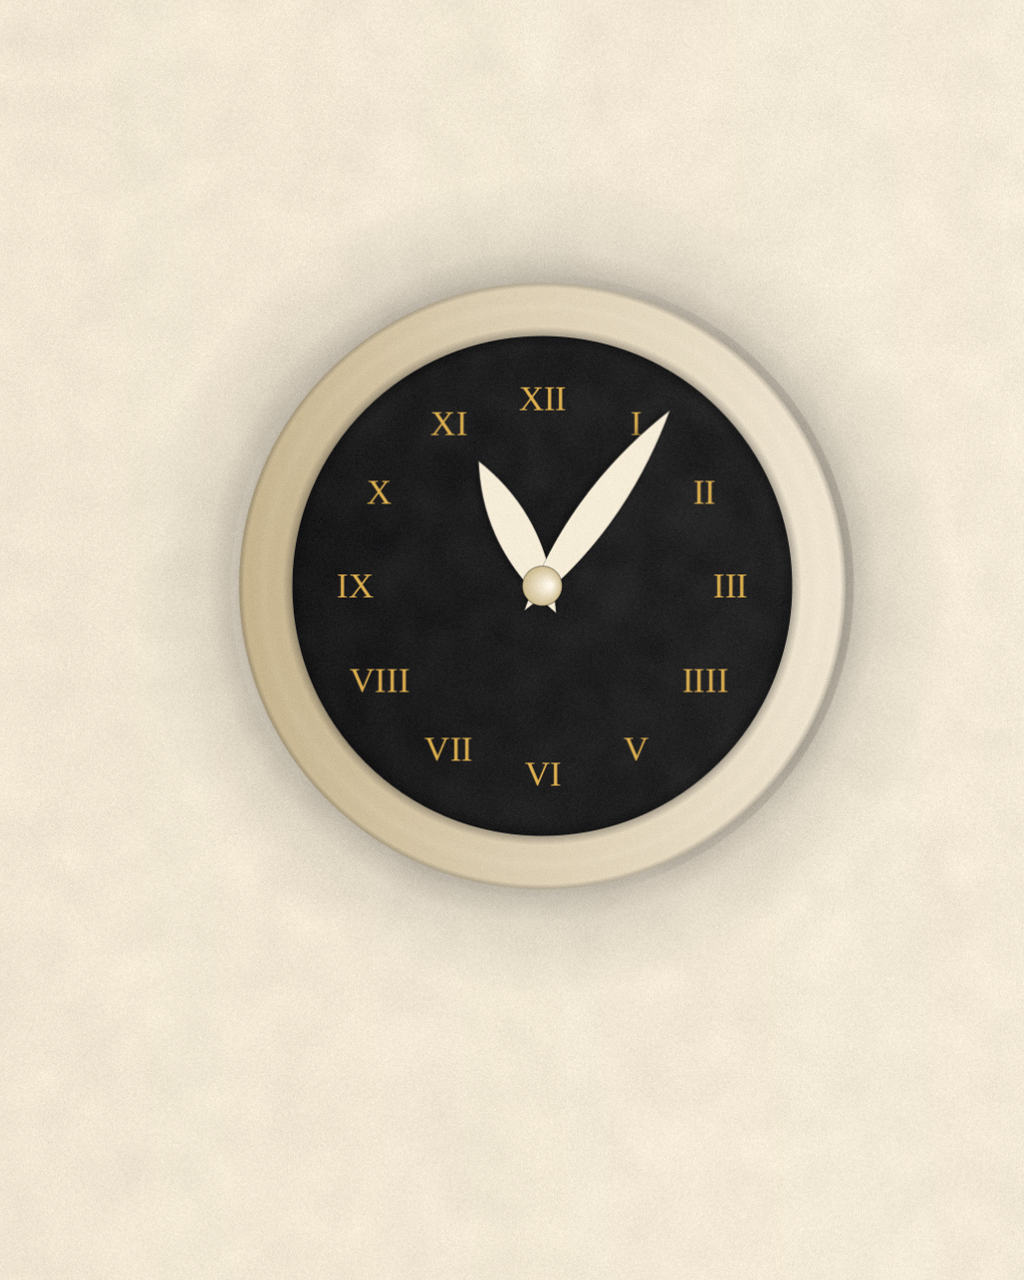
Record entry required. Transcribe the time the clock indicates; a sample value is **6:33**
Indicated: **11:06**
